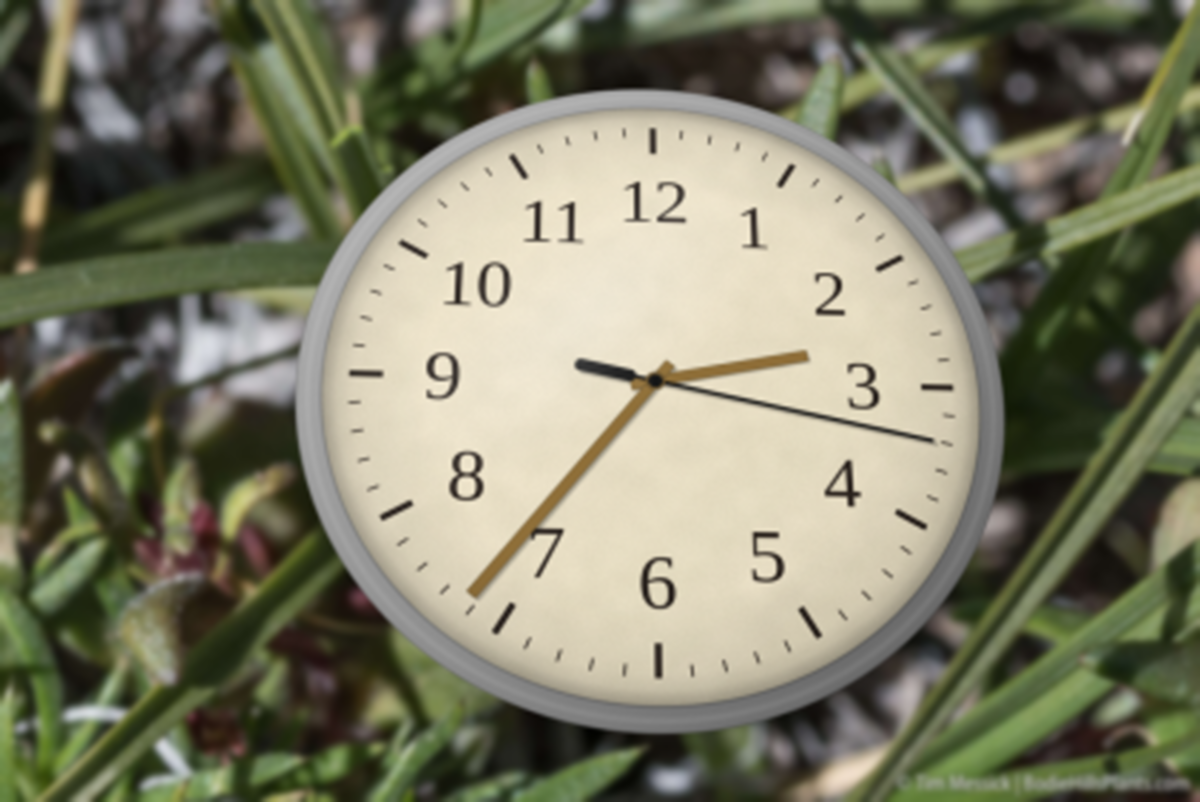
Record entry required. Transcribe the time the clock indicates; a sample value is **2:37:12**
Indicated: **2:36:17**
